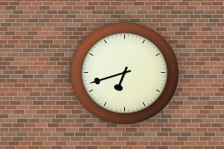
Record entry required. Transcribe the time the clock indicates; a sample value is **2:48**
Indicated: **6:42**
